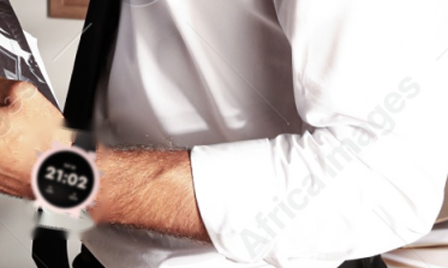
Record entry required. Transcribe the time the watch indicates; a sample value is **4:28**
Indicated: **21:02**
